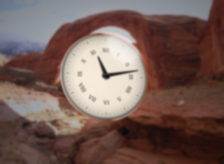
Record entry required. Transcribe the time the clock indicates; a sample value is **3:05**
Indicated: **11:13**
